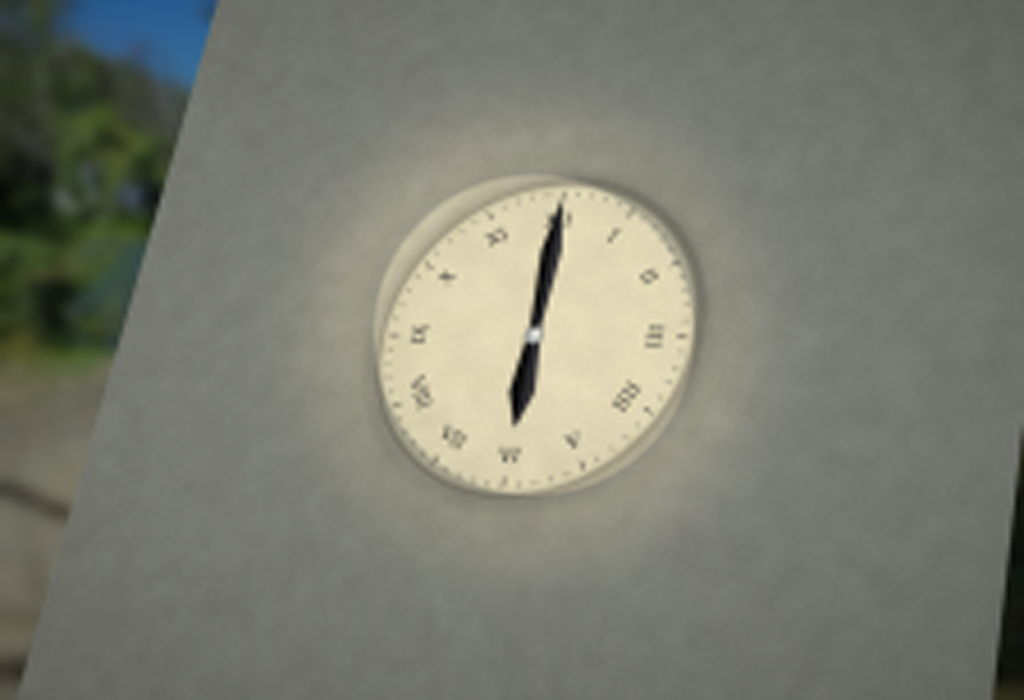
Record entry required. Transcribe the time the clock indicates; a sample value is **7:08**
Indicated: **6:00**
